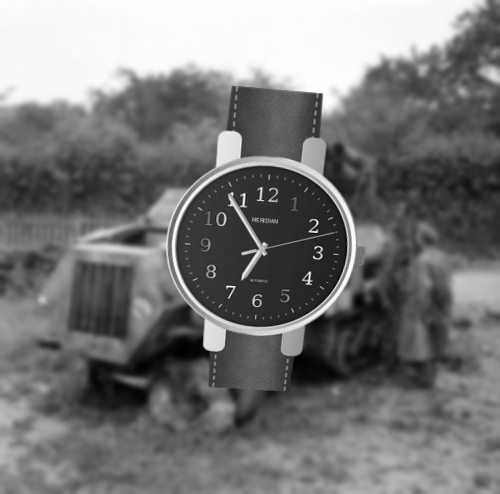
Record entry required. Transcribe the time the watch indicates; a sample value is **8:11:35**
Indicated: **6:54:12**
